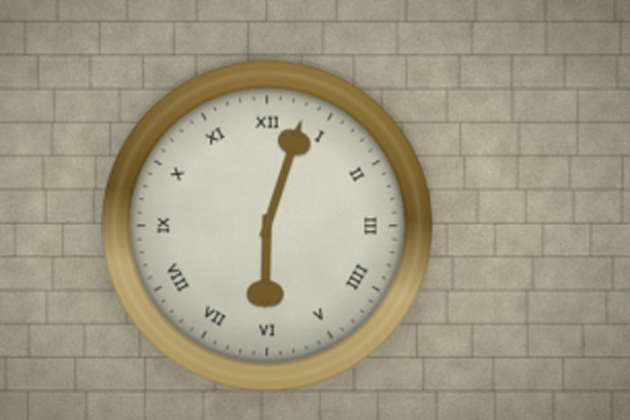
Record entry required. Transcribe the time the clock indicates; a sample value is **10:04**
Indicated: **6:03**
